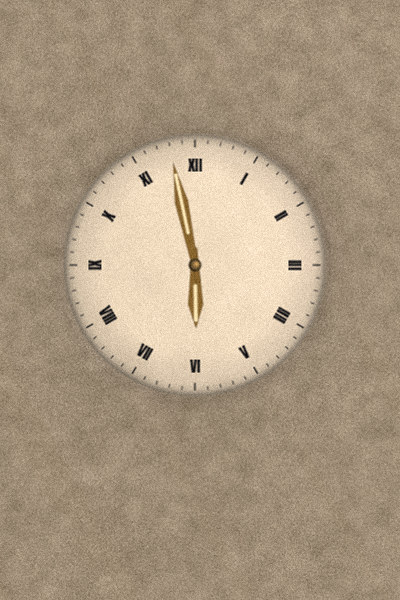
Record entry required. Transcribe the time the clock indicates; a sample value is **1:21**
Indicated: **5:58**
